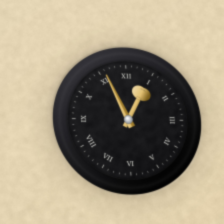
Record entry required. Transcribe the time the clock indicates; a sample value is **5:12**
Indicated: **12:56**
